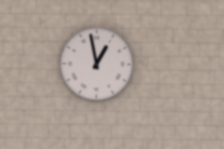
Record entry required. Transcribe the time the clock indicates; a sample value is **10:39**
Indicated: **12:58**
